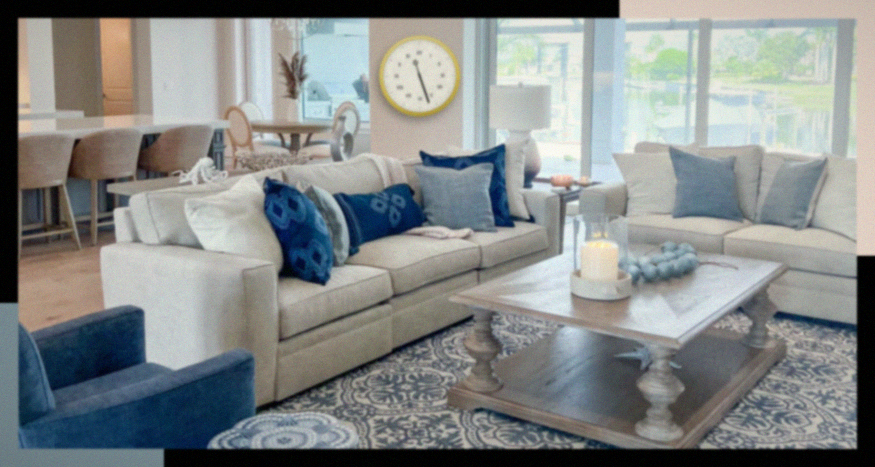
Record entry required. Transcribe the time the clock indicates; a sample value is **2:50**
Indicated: **11:27**
